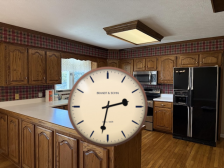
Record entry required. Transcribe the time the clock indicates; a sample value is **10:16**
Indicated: **2:32**
